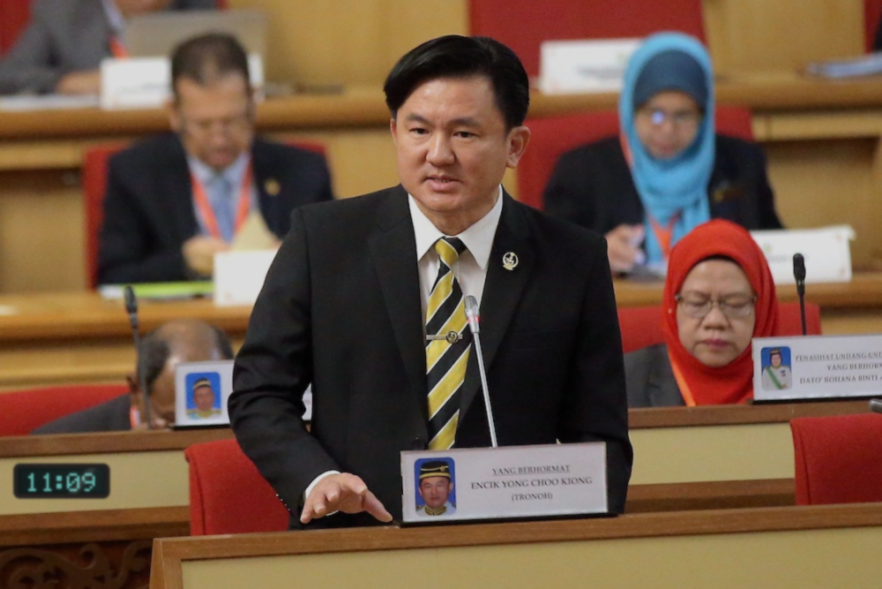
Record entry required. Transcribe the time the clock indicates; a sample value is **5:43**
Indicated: **11:09**
